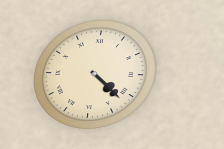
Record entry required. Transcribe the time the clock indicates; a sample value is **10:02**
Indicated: **4:22**
